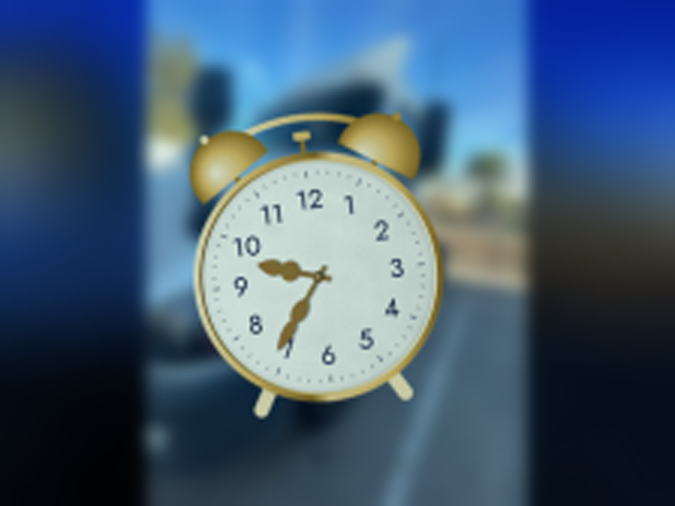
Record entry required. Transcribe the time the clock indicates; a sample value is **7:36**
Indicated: **9:36**
